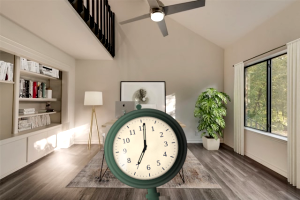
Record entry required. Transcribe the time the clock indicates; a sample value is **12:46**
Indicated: **7:01**
